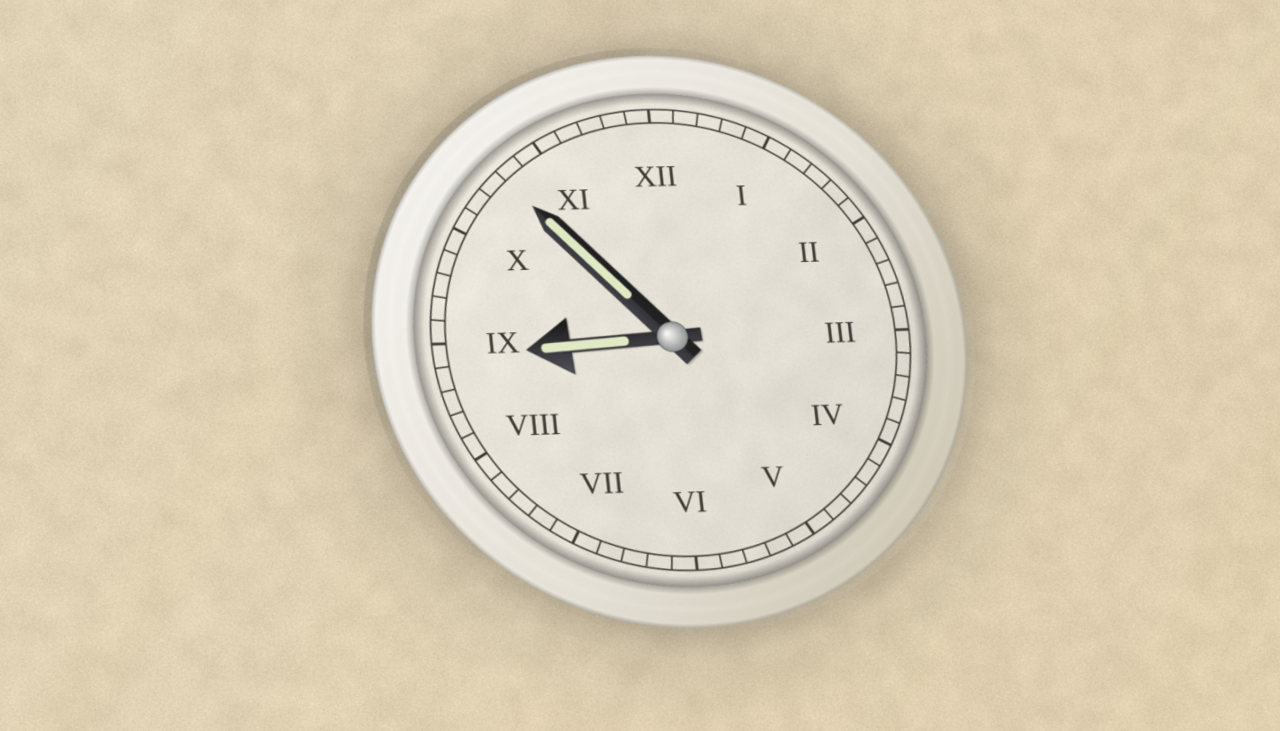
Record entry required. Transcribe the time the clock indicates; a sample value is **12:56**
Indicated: **8:53**
